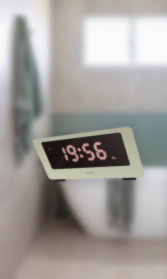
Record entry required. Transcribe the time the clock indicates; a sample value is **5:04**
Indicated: **19:56**
